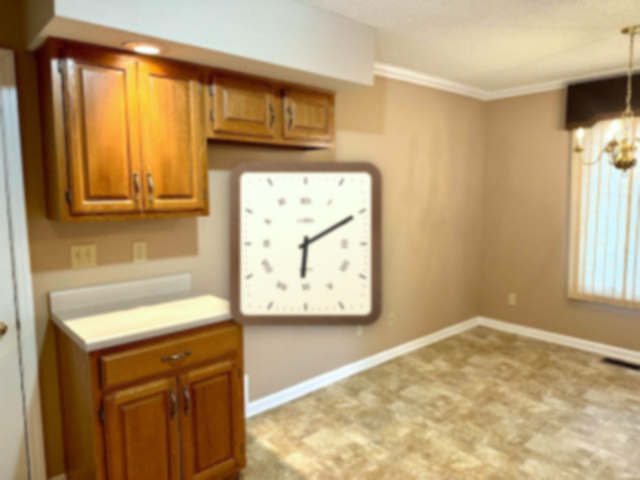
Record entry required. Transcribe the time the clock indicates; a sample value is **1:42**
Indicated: **6:10**
